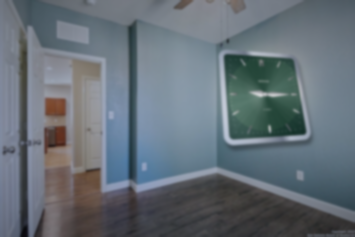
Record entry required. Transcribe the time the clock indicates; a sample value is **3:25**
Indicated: **9:15**
